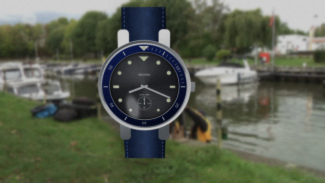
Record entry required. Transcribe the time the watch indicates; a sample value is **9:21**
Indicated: **8:19**
